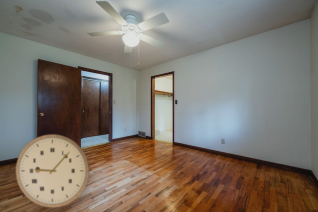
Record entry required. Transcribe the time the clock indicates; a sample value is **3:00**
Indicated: **9:07**
